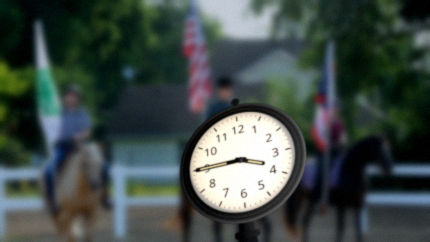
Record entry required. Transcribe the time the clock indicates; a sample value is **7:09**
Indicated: **3:45**
